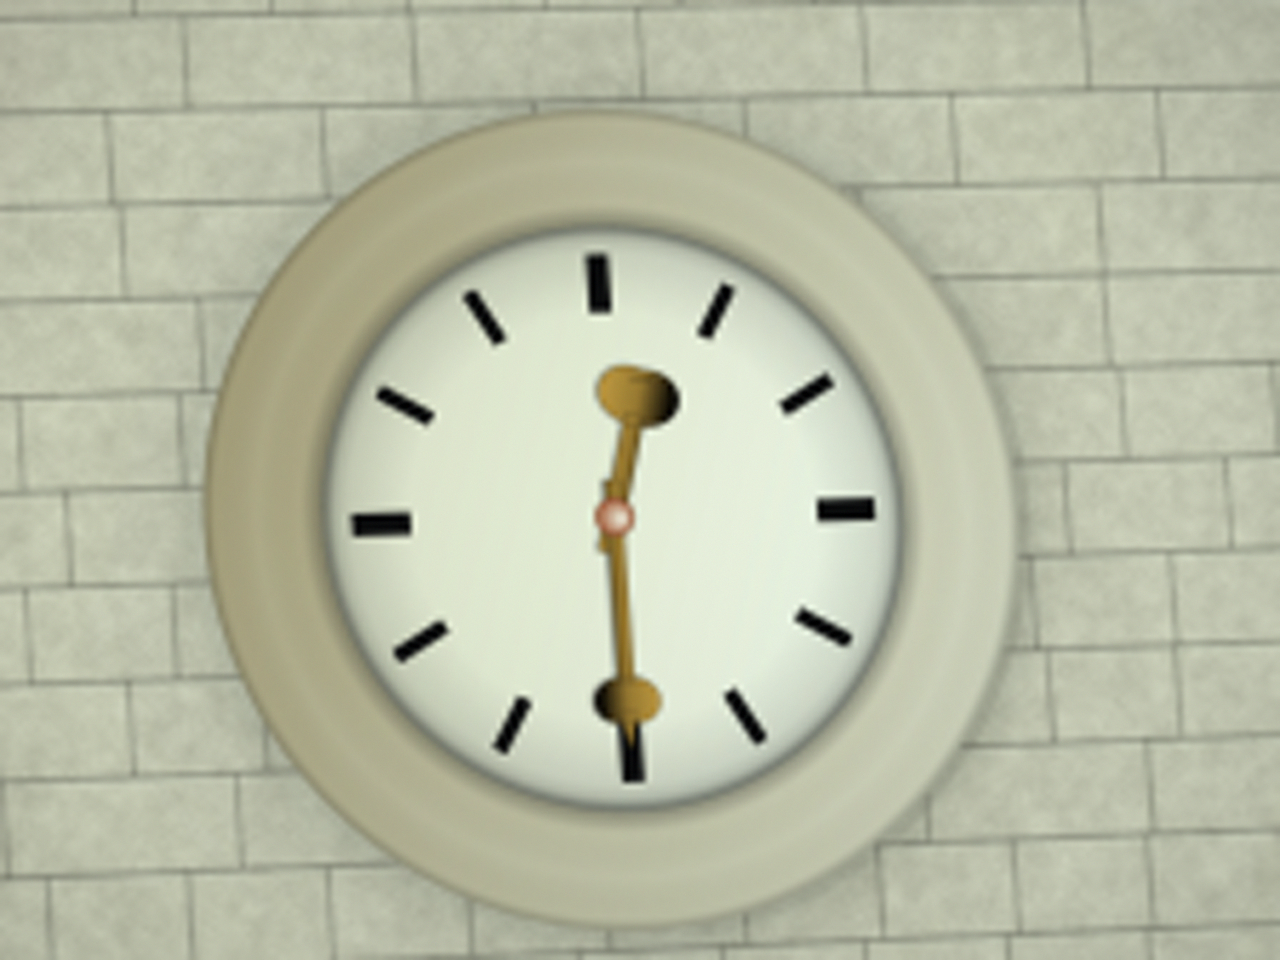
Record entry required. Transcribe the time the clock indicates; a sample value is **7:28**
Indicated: **12:30**
